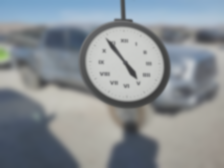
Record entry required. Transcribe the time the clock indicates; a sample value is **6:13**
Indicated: **4:54**
